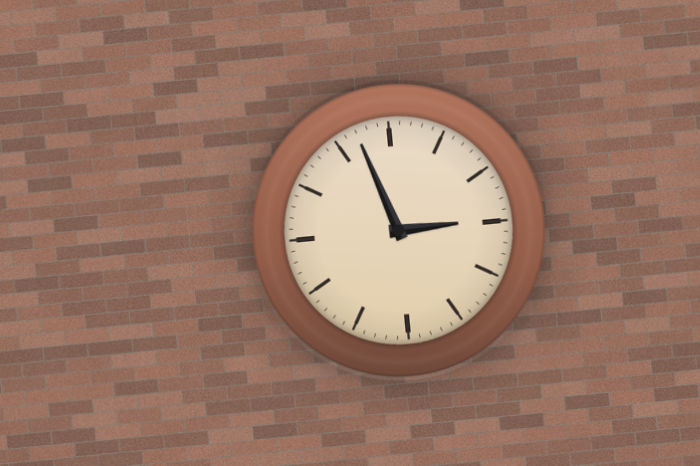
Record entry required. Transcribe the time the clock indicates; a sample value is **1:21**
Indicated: **2:57**
